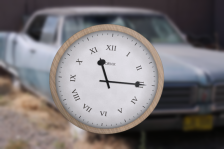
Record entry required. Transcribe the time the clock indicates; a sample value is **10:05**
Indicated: **11:15**
